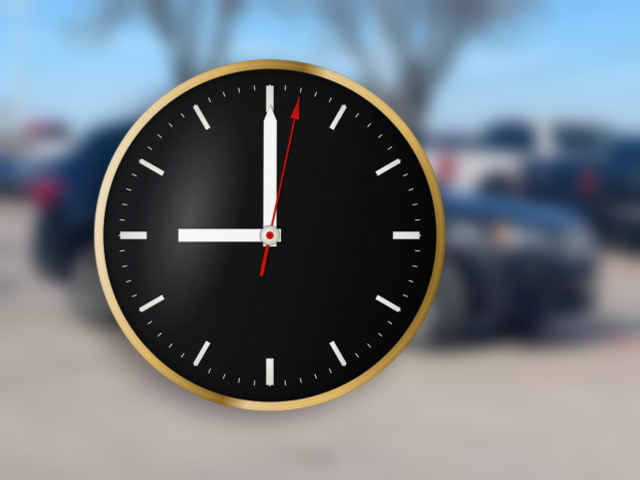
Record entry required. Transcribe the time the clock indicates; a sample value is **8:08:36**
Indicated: **9:00:02**
